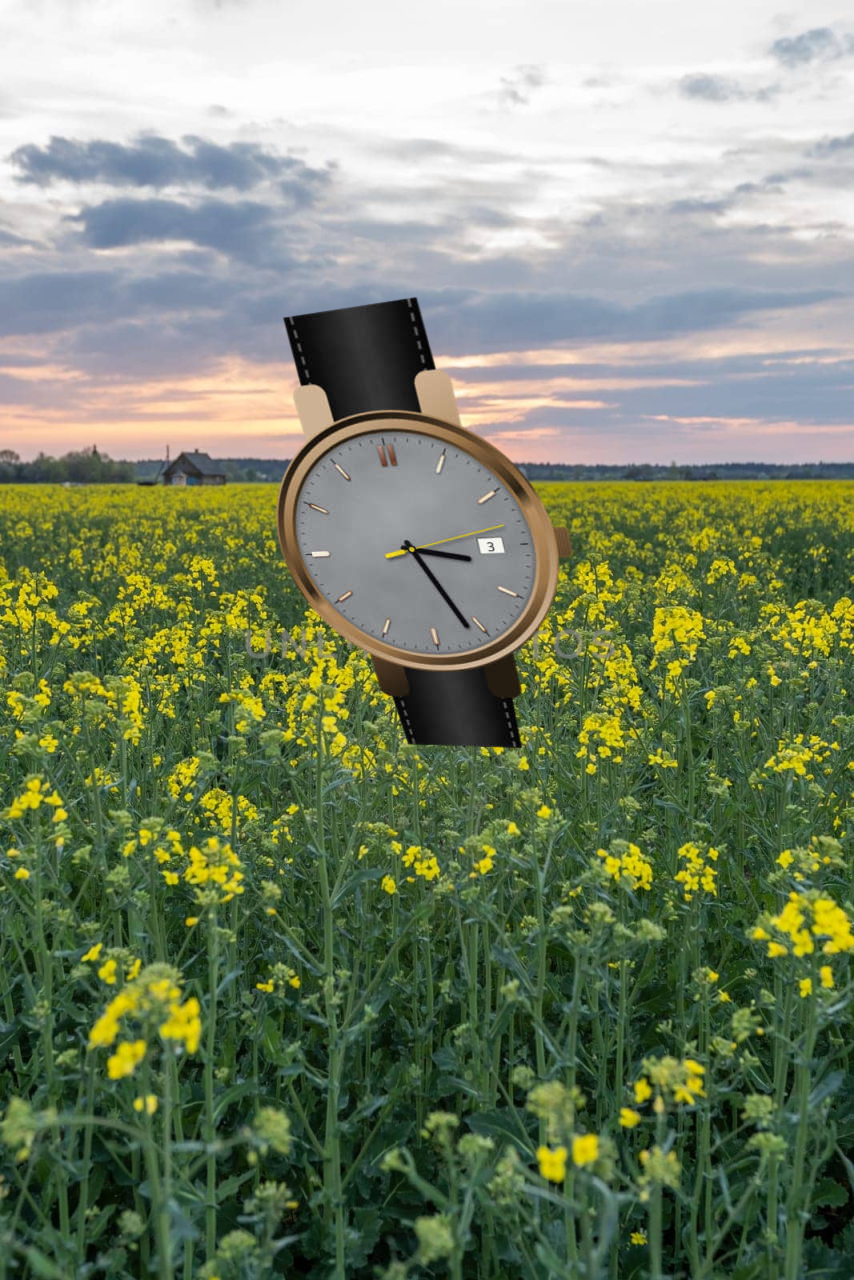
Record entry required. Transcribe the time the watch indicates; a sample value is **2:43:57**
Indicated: **3:26:13**
